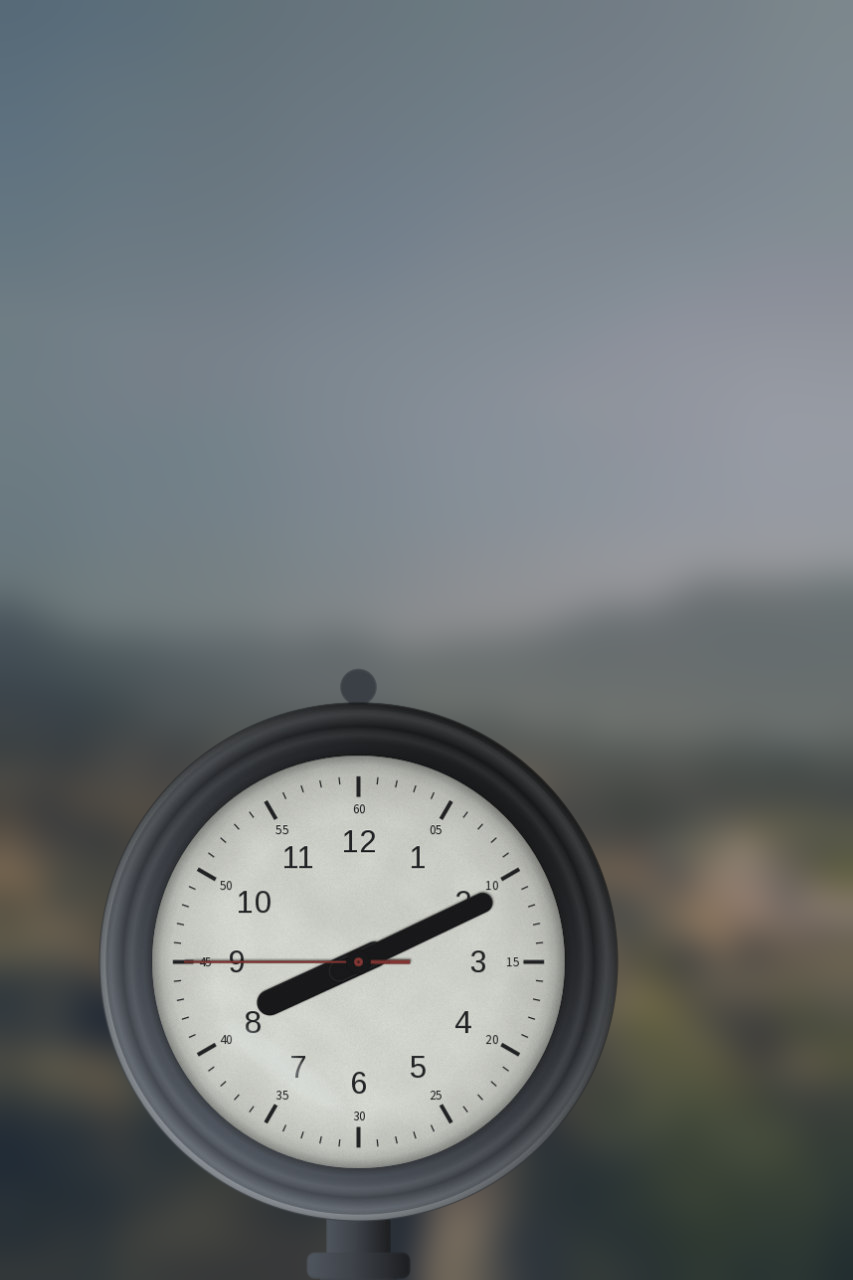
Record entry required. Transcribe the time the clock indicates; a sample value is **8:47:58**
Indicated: **8:10:45**
